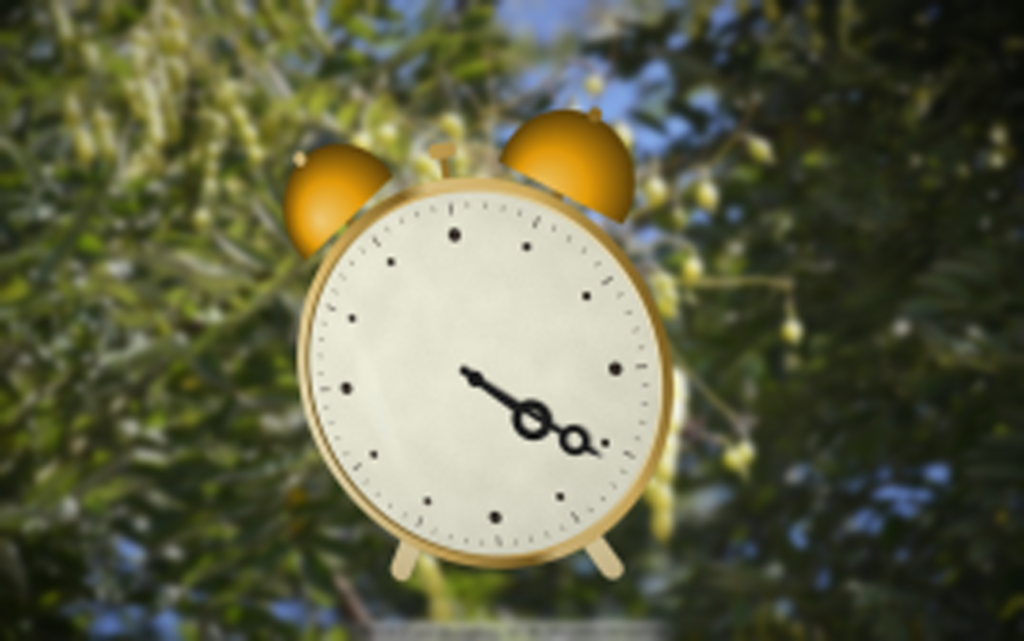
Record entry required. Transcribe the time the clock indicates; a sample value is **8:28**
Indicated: **4:21**
